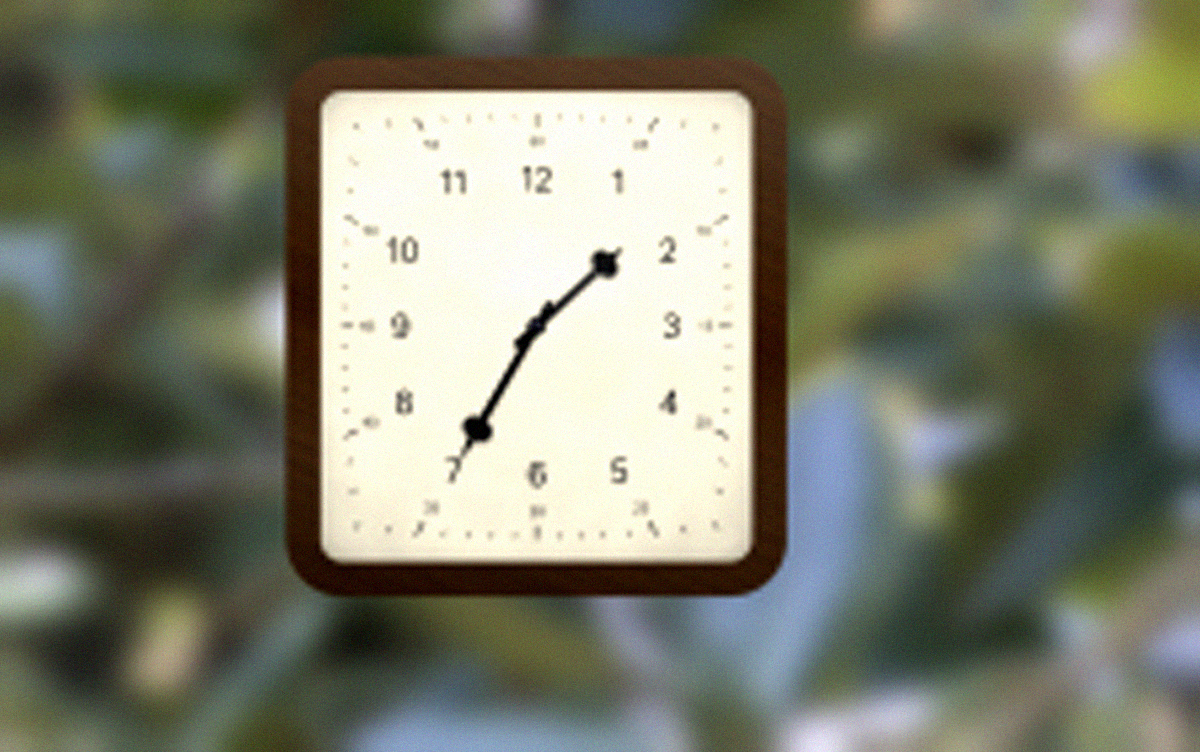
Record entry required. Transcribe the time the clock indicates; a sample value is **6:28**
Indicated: **1:35**
